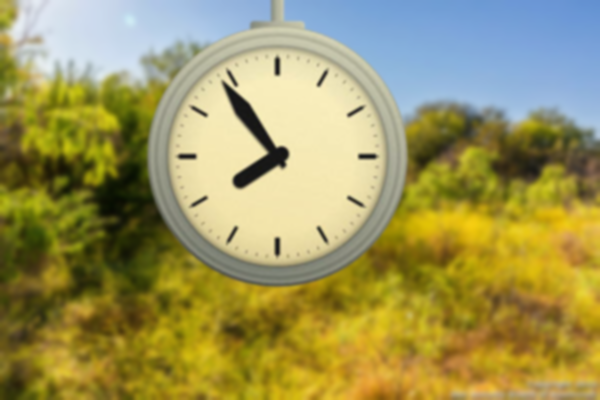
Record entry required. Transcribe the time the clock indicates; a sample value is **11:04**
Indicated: **7:54**
